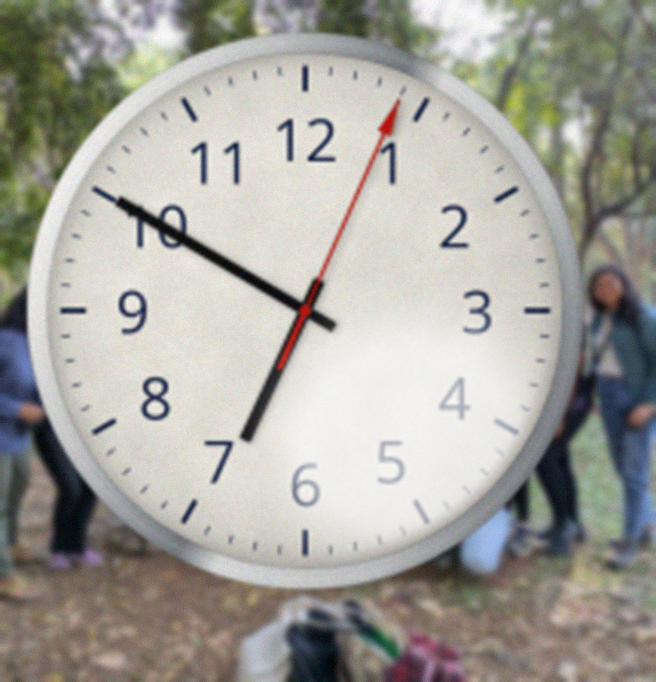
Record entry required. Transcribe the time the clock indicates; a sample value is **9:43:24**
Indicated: **6:50:04**
